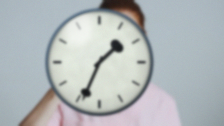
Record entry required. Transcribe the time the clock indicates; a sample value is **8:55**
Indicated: **1:34**
